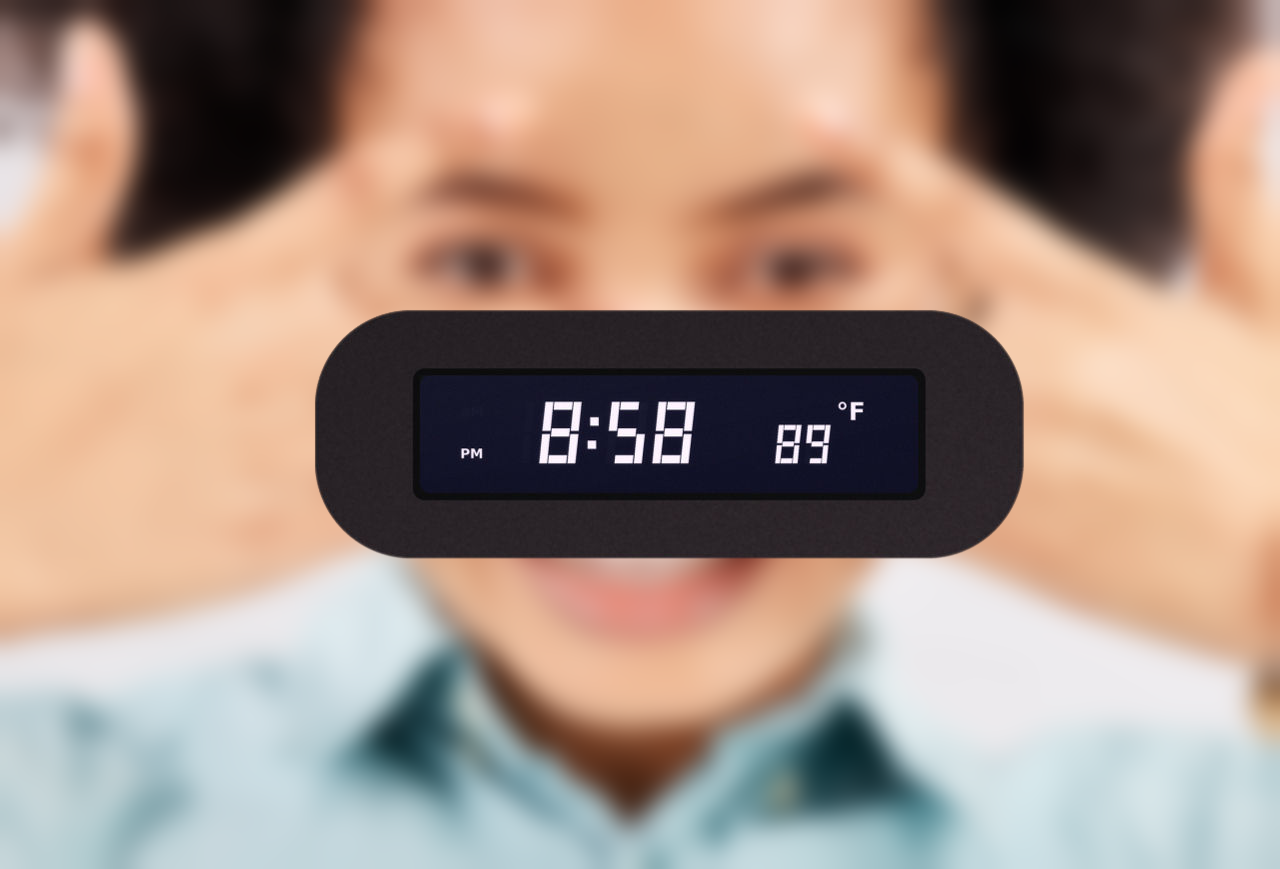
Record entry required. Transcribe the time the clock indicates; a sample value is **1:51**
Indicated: **8:58**
